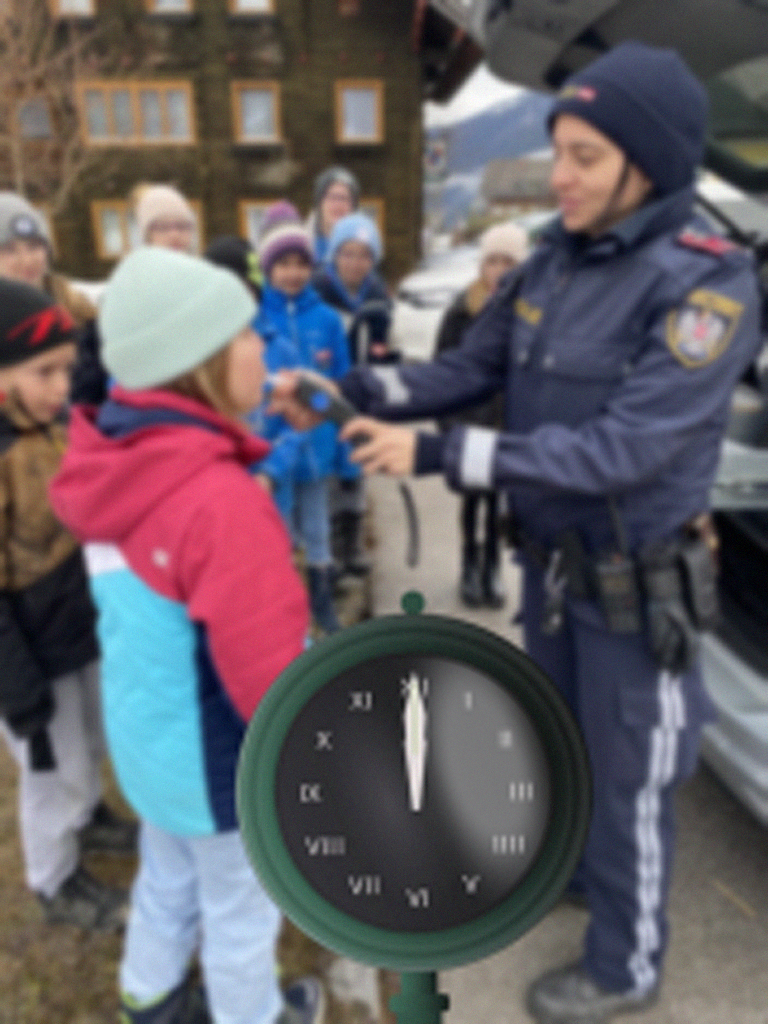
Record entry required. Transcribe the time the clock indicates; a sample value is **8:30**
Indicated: **12:00**
